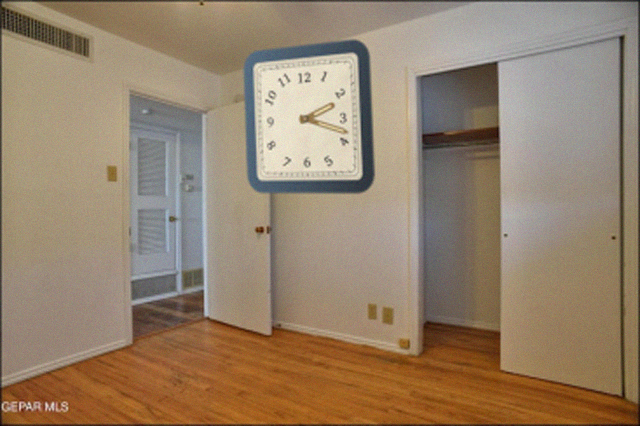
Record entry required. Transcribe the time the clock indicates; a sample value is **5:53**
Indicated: **2:18**
